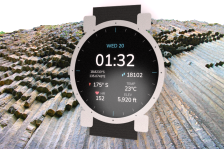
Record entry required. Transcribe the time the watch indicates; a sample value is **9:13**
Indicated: **1:32**
